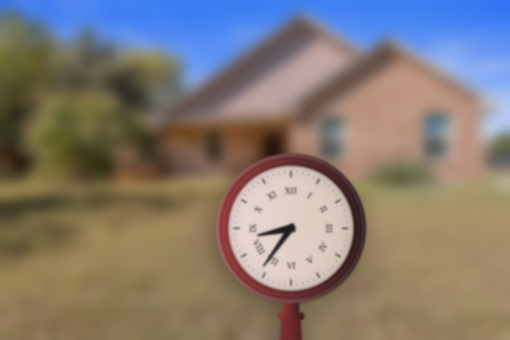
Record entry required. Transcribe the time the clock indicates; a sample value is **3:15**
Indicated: **8:36**
